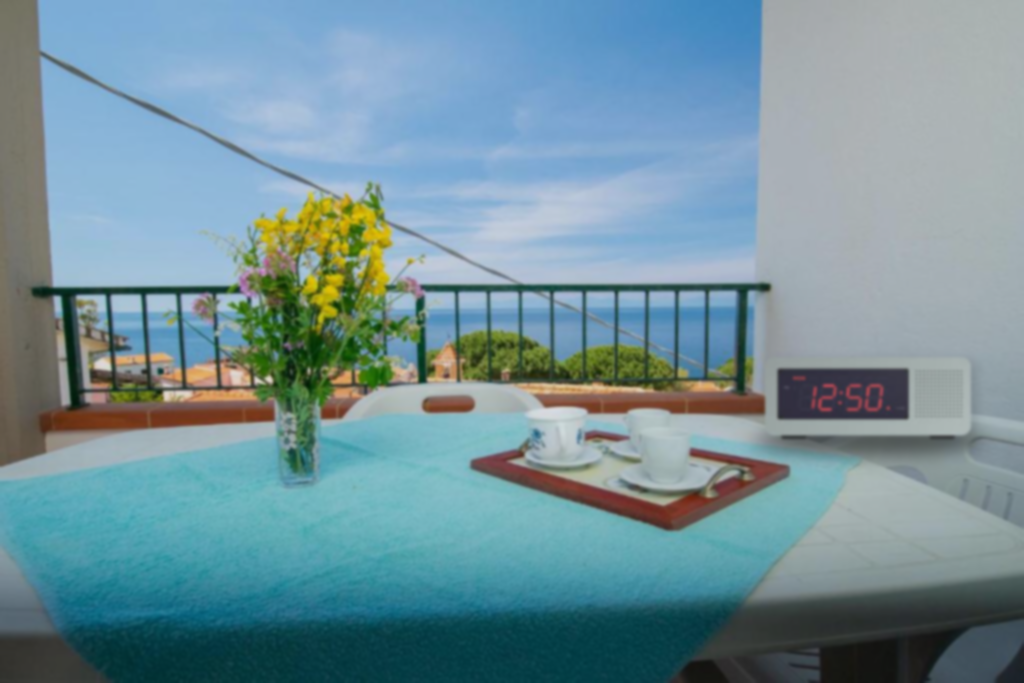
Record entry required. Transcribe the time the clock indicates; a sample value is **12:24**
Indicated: **12:50**
